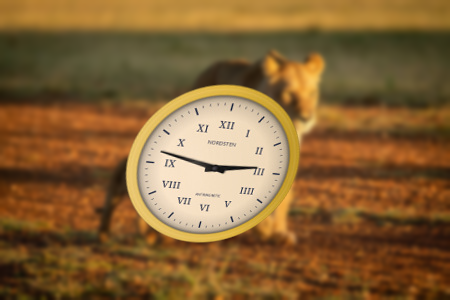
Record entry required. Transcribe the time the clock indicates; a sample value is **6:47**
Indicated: **2:47**
